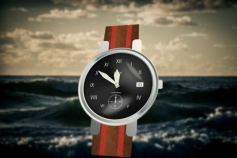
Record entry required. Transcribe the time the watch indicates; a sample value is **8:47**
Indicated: **11:51**
